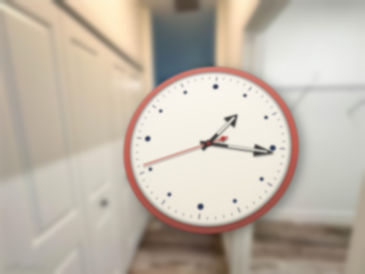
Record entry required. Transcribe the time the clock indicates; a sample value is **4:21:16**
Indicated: **1:15:41**
